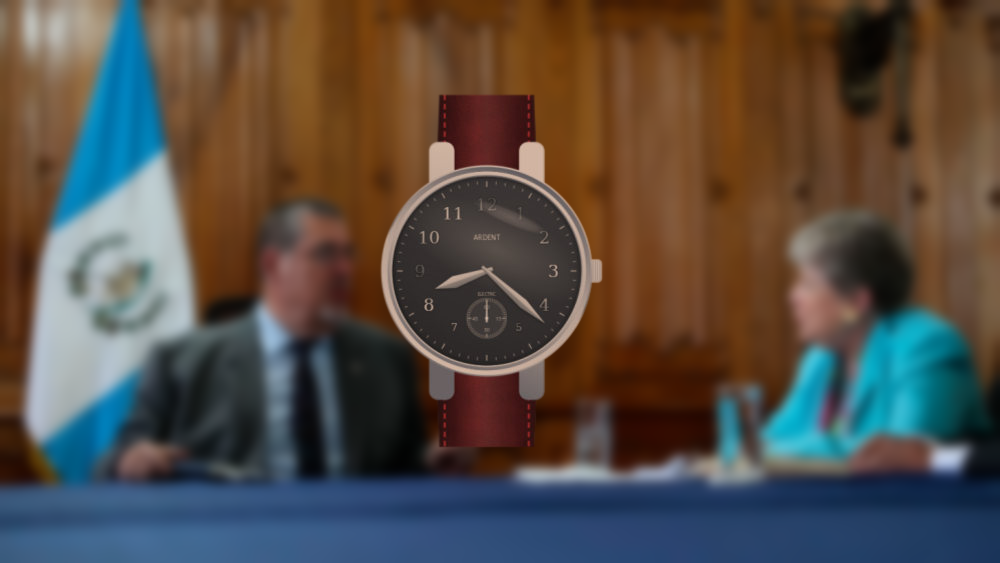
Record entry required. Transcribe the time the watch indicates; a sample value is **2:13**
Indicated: **8:22**
